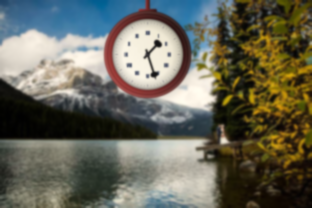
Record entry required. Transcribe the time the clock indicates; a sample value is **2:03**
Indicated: **1:27**
